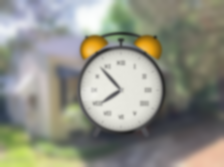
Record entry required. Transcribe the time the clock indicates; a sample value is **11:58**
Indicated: **7:53**
